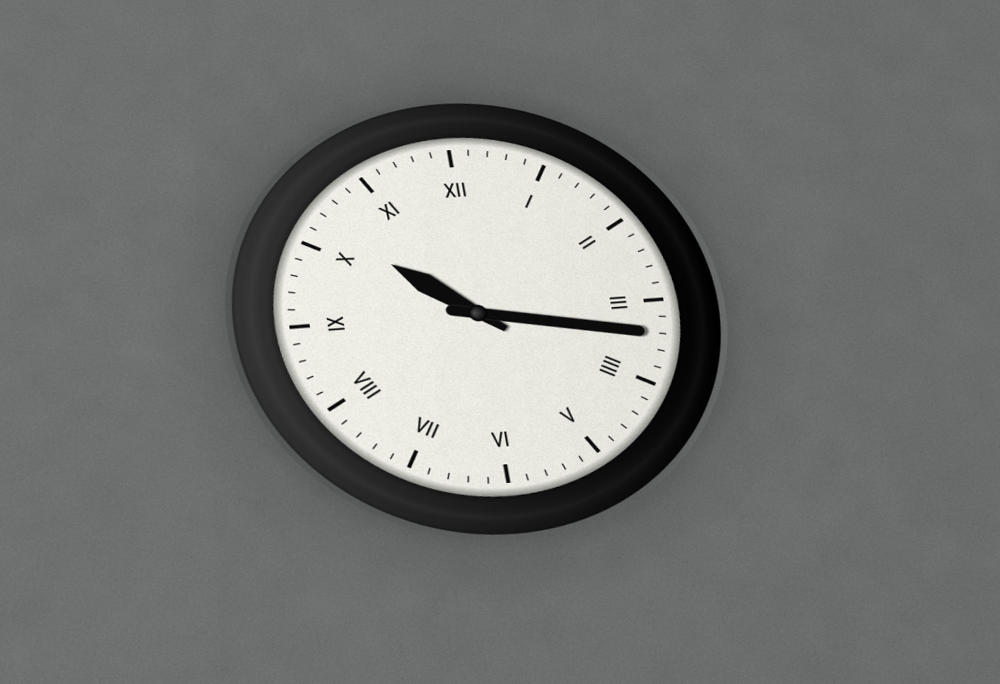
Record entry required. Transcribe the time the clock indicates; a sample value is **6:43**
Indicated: **10:17**
